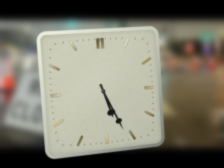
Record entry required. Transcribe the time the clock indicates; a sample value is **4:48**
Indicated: **5:26**
